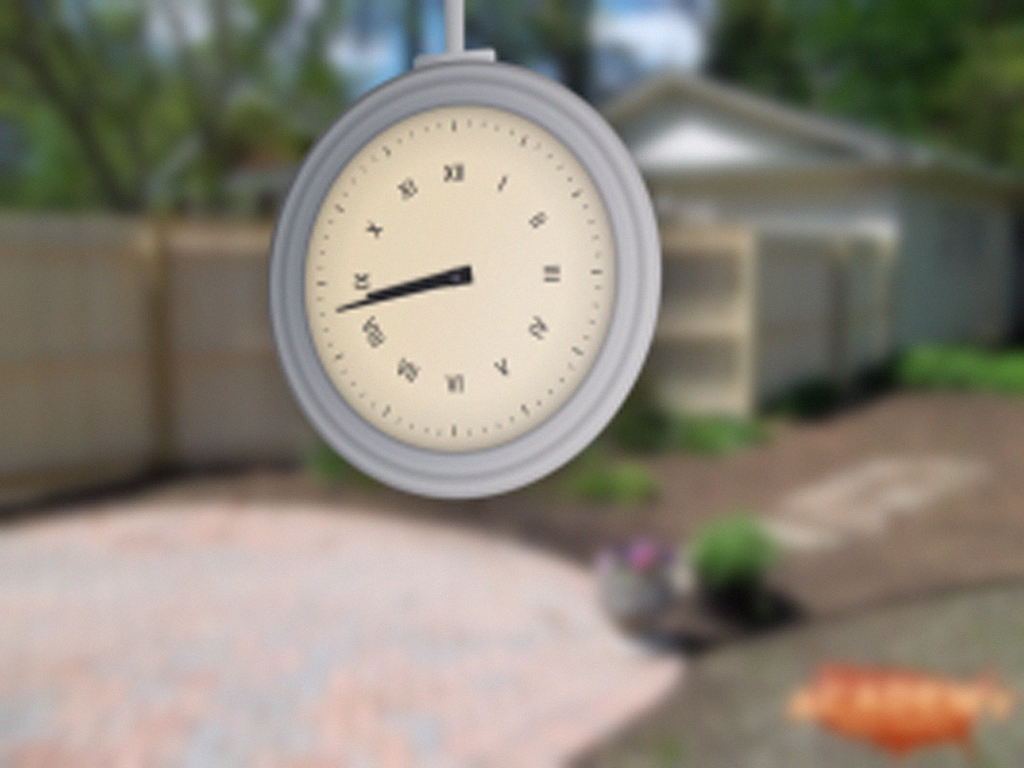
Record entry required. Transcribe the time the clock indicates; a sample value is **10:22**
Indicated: **8:43**
